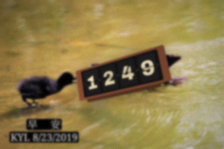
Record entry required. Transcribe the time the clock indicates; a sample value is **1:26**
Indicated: **12:49**
